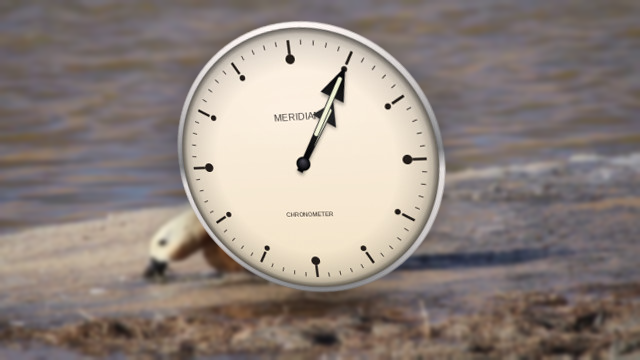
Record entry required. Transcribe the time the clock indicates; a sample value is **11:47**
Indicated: **1:05**
